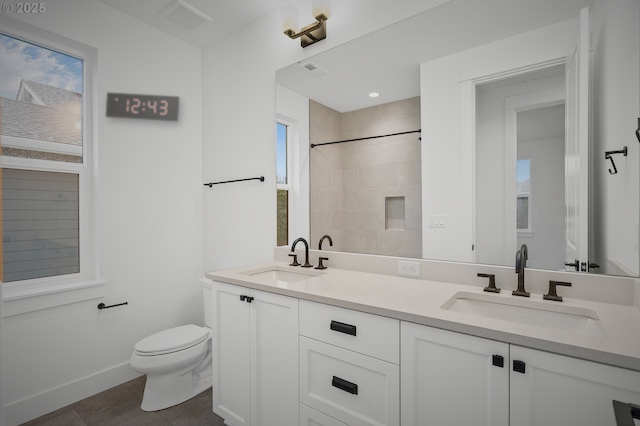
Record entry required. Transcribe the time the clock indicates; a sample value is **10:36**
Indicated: **12:43**
